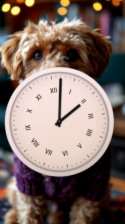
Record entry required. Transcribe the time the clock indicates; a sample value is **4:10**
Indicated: **2:02**
